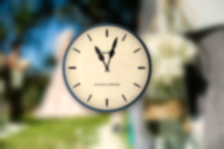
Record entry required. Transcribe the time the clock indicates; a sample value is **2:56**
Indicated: **11:03**
